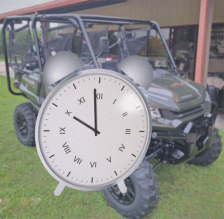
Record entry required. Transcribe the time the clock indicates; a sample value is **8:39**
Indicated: **9:59**
